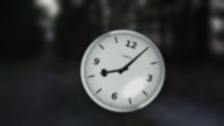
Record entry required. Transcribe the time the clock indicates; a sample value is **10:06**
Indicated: **8:05**
